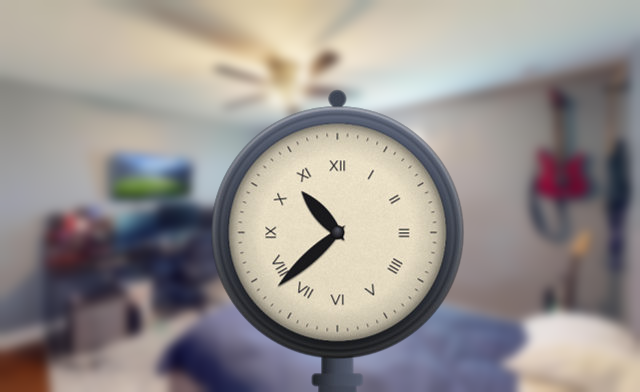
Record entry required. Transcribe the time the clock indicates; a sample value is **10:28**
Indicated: **10:38**
